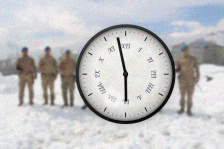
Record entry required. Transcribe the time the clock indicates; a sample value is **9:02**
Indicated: **5:58**
